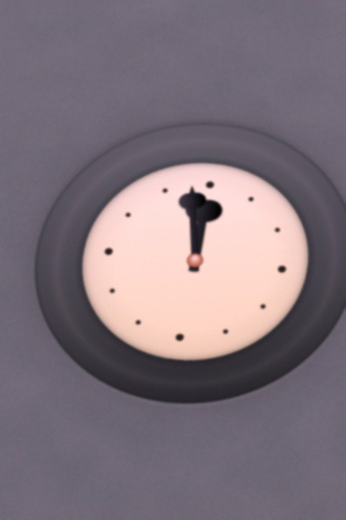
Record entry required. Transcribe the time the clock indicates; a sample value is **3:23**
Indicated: **11:58**
